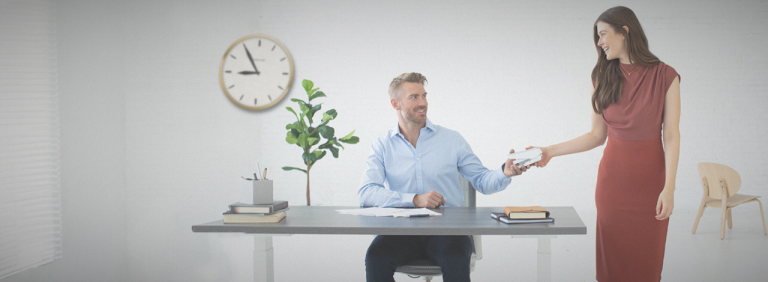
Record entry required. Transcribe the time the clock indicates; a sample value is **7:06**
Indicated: **8:55**
